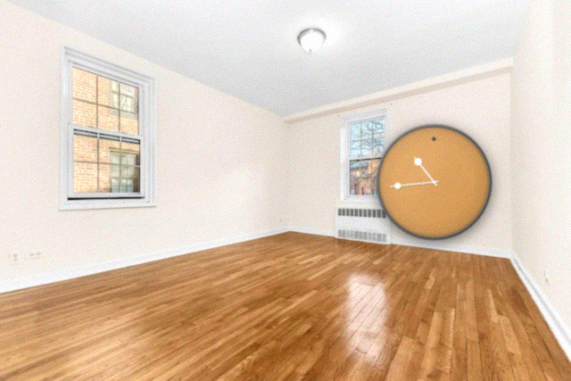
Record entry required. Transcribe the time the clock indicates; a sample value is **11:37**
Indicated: **10:44**
